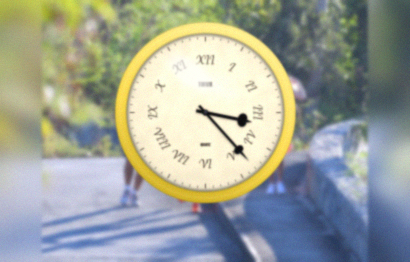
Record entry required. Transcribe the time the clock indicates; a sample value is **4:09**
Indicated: **3:23**
